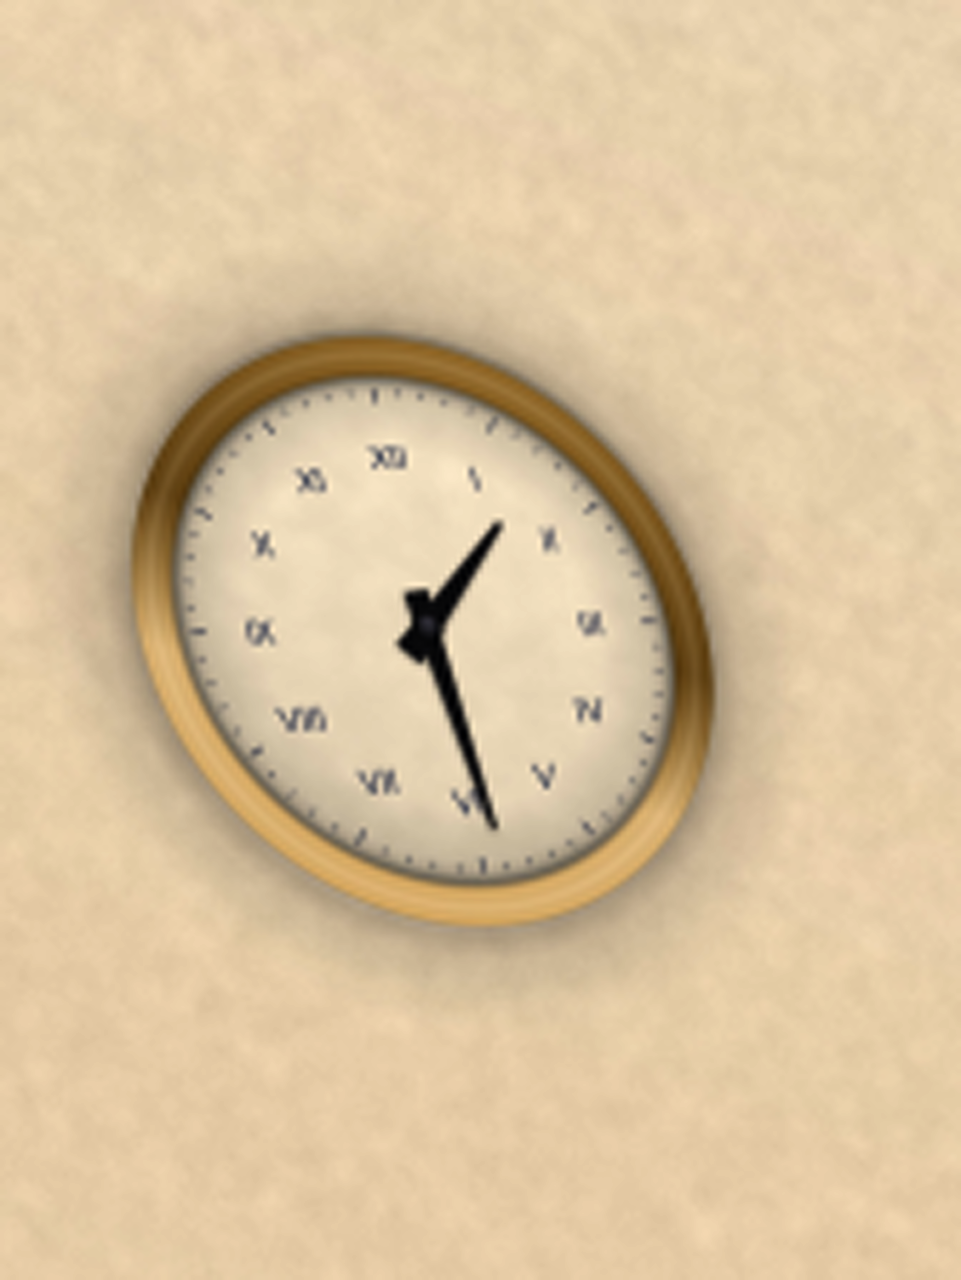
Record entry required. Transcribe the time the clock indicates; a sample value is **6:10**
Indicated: **1:29**
